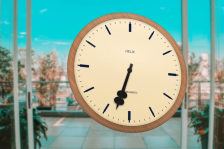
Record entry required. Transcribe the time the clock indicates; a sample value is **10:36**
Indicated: **6:33**
